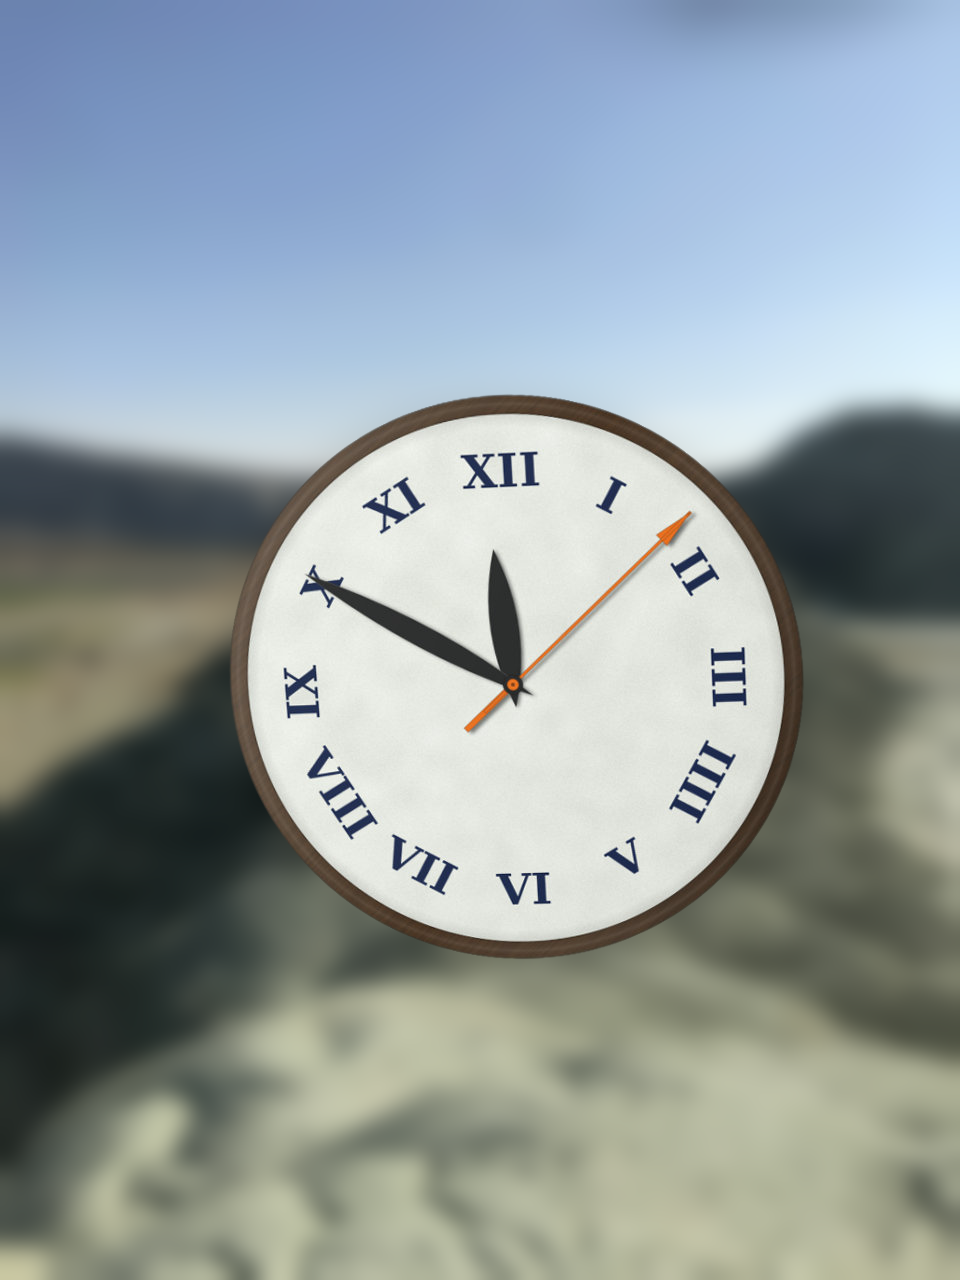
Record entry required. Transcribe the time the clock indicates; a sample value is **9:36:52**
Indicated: **11:50:08**
